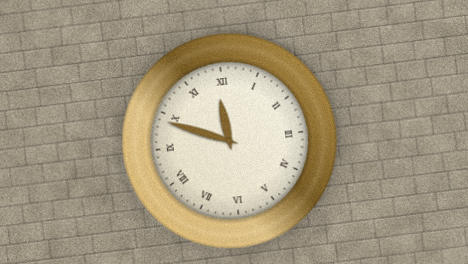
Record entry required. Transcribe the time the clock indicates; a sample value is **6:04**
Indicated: **11:49**
